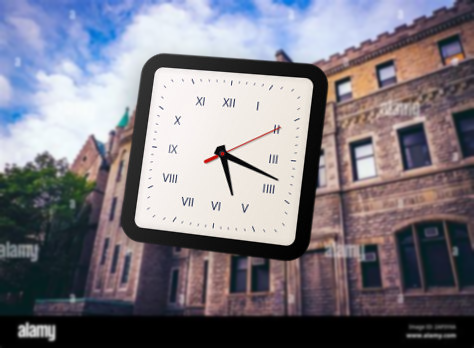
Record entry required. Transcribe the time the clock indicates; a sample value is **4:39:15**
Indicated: **5:18:10**
